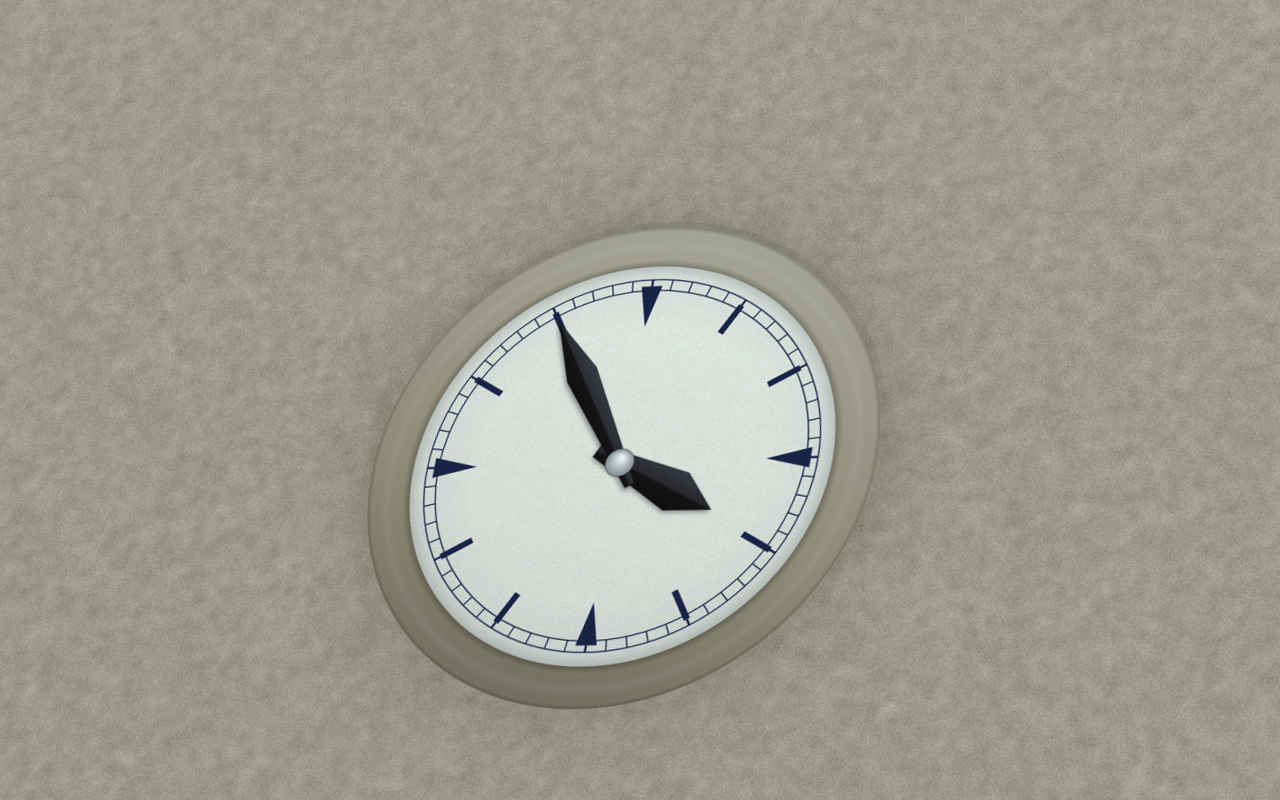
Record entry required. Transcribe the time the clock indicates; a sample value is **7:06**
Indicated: **3:55**
